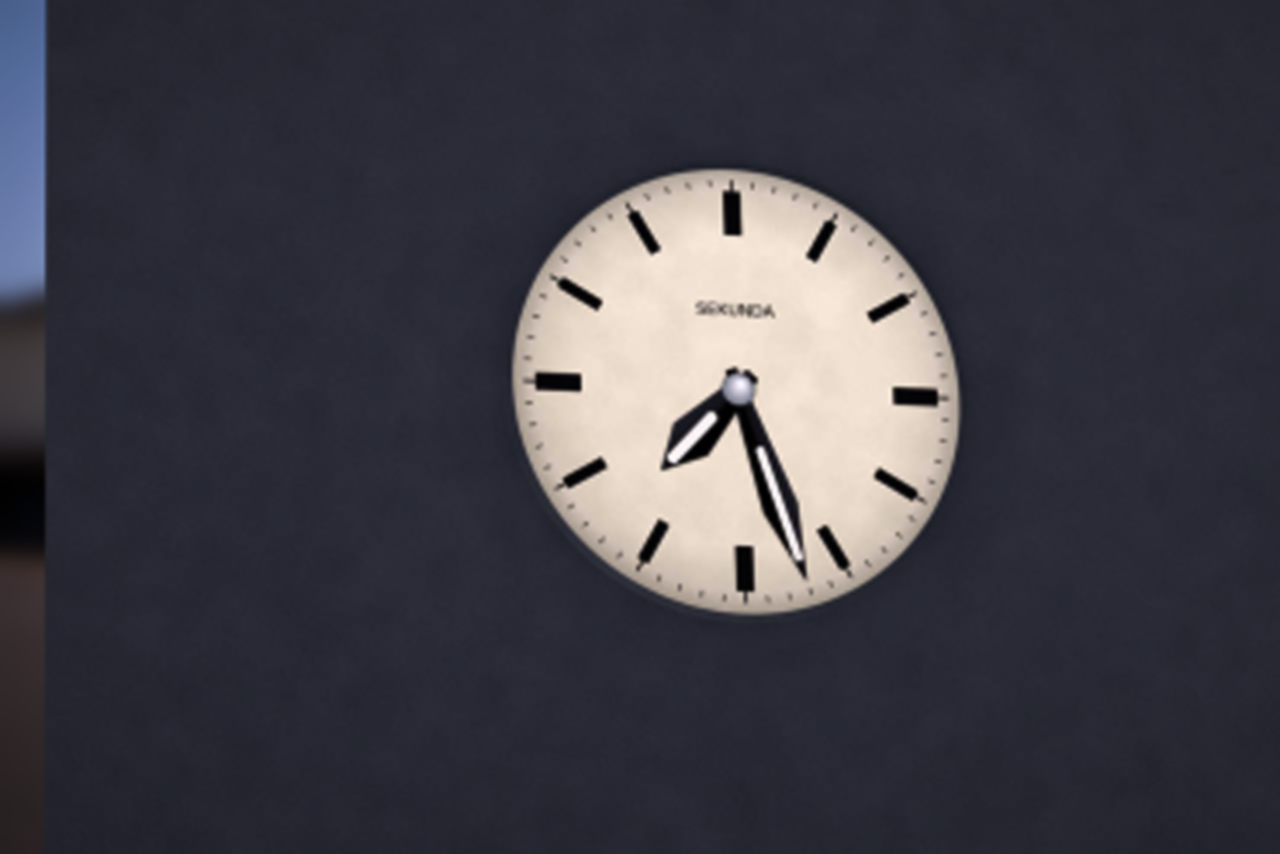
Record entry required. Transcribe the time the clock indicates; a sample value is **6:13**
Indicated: **7:27**
